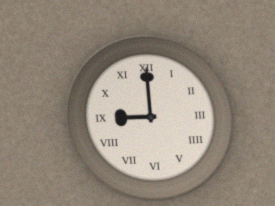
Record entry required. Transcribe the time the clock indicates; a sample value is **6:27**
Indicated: **9:00**
